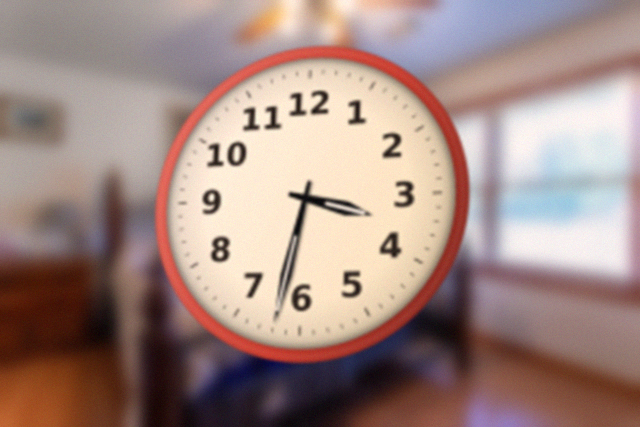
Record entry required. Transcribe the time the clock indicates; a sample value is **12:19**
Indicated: **3:32**
